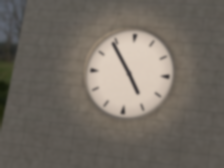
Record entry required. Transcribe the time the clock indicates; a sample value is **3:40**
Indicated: **4:54**
